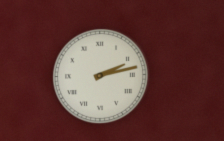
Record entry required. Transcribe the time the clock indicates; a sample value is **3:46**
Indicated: **2:13**
